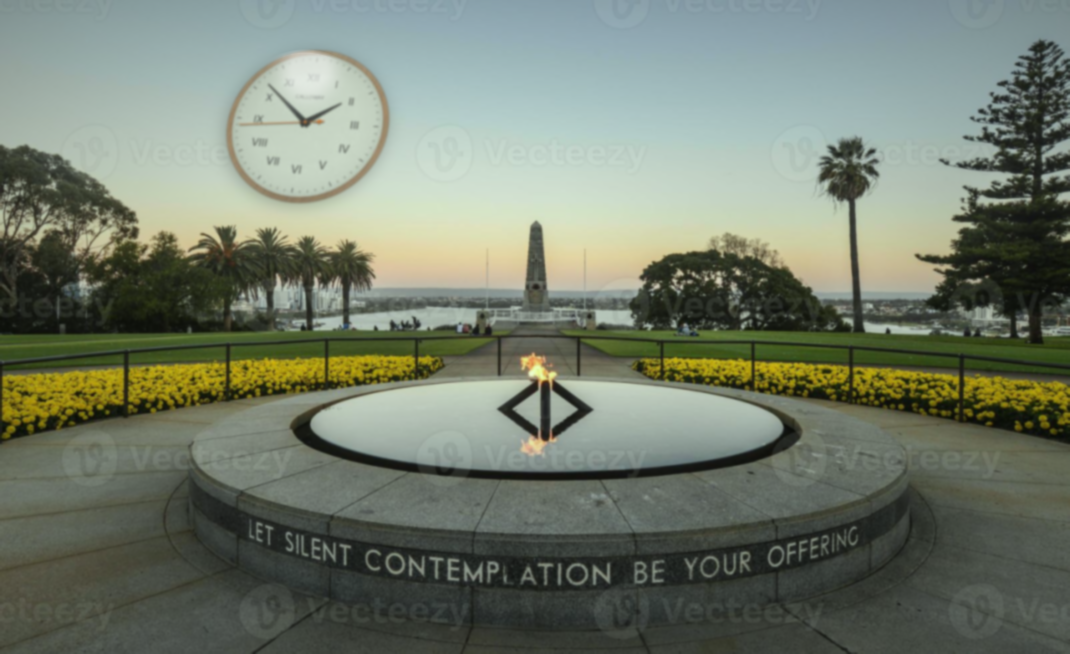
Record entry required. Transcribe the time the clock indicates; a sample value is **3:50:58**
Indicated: **1:51:44**
